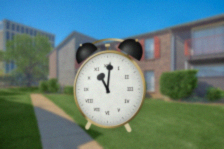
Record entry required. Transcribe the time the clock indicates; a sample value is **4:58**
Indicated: **11:01**
